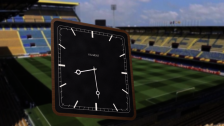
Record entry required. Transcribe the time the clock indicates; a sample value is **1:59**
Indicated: **8:29**
